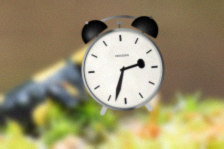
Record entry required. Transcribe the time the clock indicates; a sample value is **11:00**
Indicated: **2:33**
